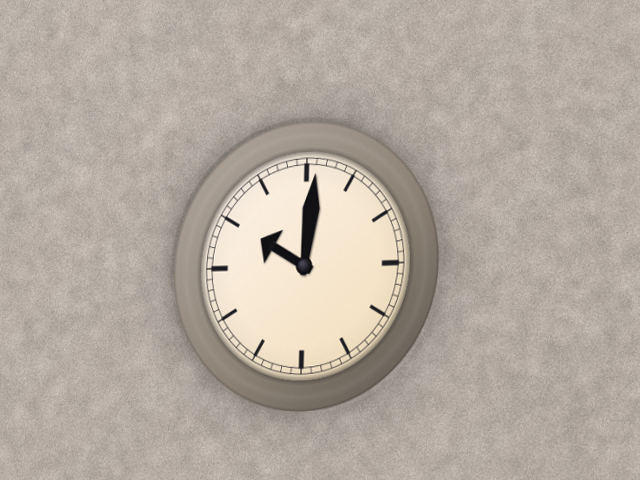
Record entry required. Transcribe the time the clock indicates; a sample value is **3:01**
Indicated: **10:01**
